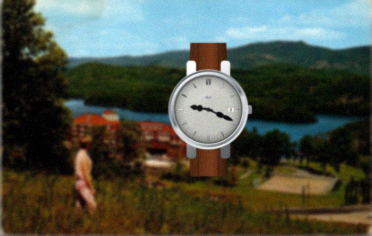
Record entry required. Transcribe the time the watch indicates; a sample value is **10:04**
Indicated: **9:19**
